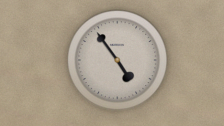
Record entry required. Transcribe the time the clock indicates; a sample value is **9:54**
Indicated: **4:54**
